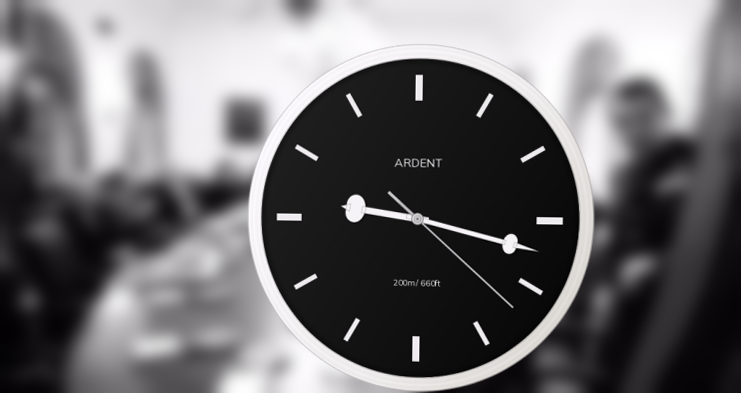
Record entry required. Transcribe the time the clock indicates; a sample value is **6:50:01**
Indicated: **9:17:22**
